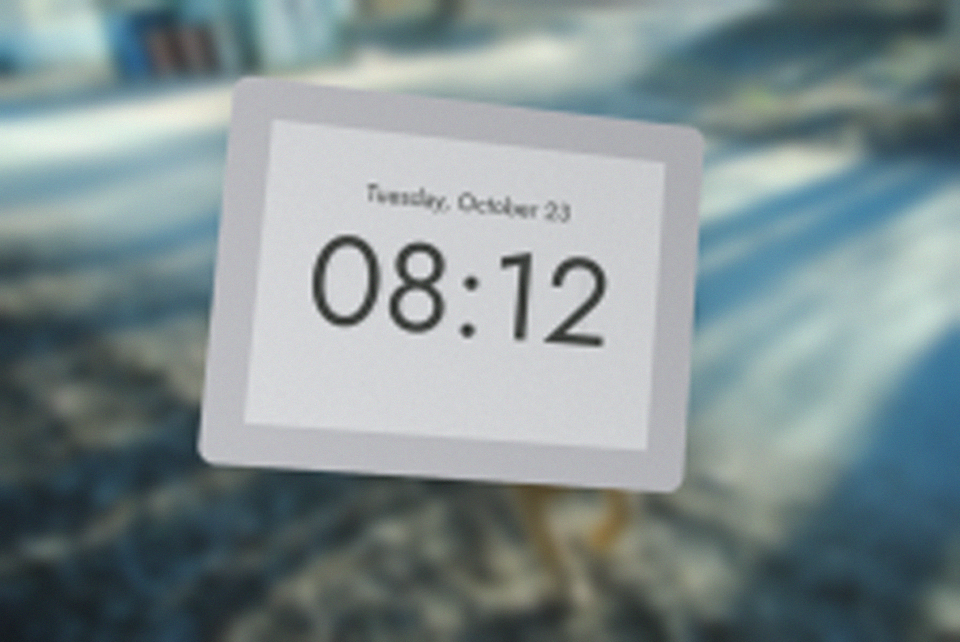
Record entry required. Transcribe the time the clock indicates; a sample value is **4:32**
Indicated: **8:12**
